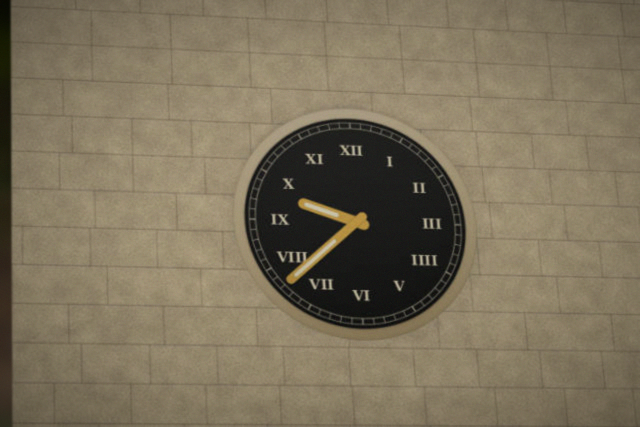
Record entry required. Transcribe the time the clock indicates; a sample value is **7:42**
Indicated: **9:38**
